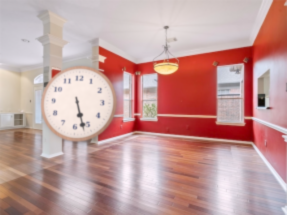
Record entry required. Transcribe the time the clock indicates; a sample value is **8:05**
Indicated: **5:27**
